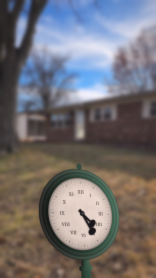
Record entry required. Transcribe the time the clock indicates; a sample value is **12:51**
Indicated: **4:25**
